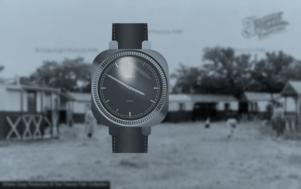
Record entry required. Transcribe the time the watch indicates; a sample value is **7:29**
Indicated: **3:50**
